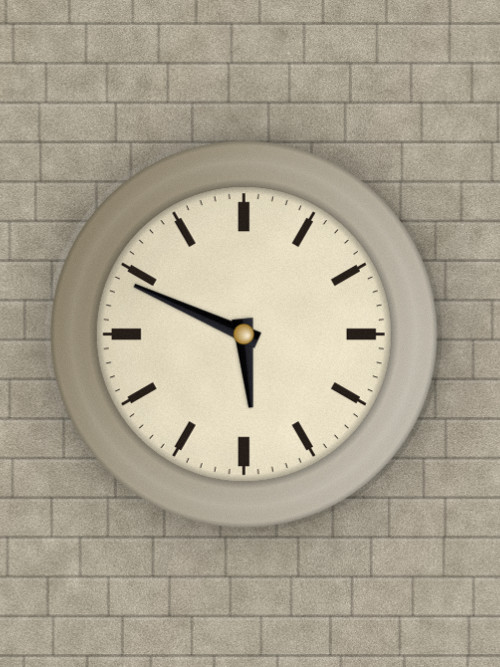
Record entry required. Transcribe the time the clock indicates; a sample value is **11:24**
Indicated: **5:49**
